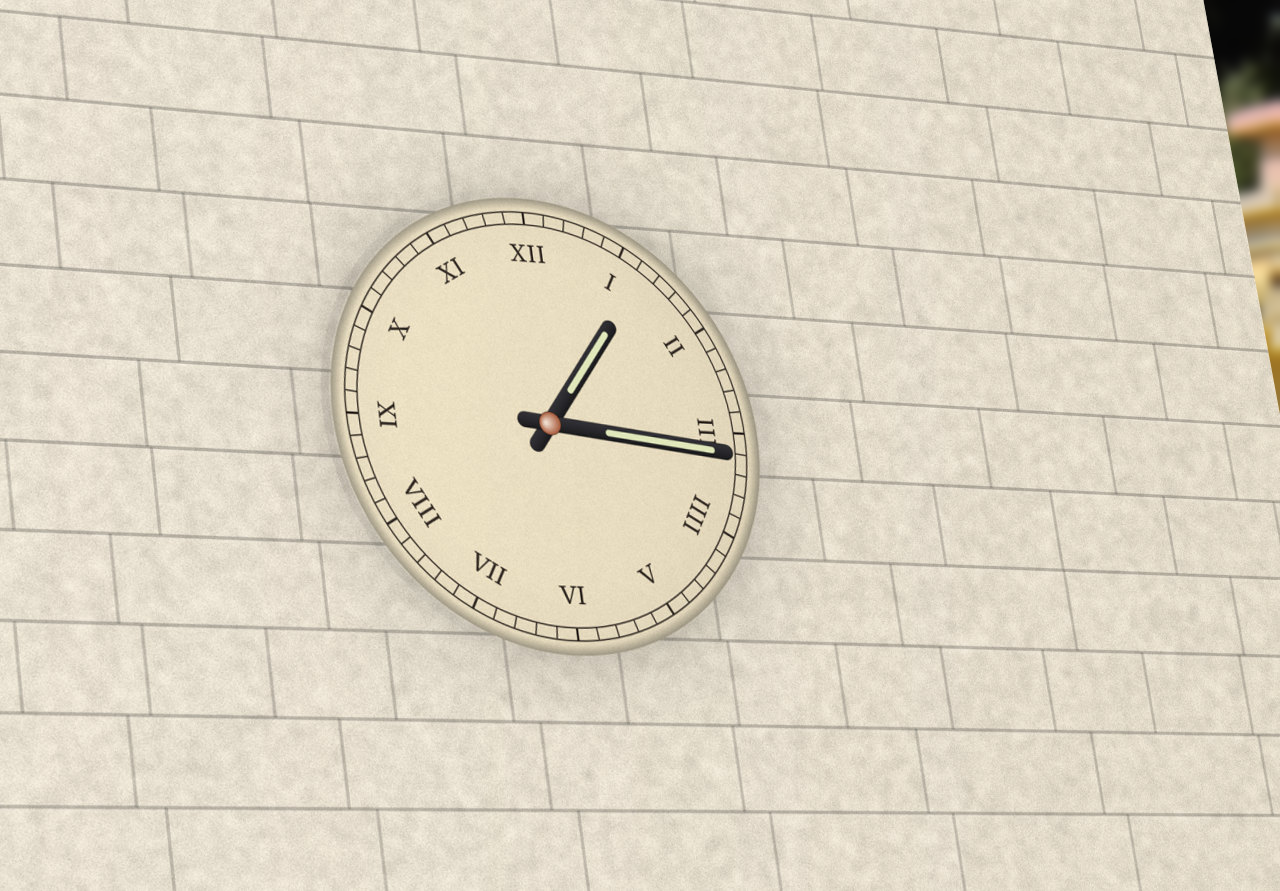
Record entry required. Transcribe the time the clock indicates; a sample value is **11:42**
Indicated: **1:16**
